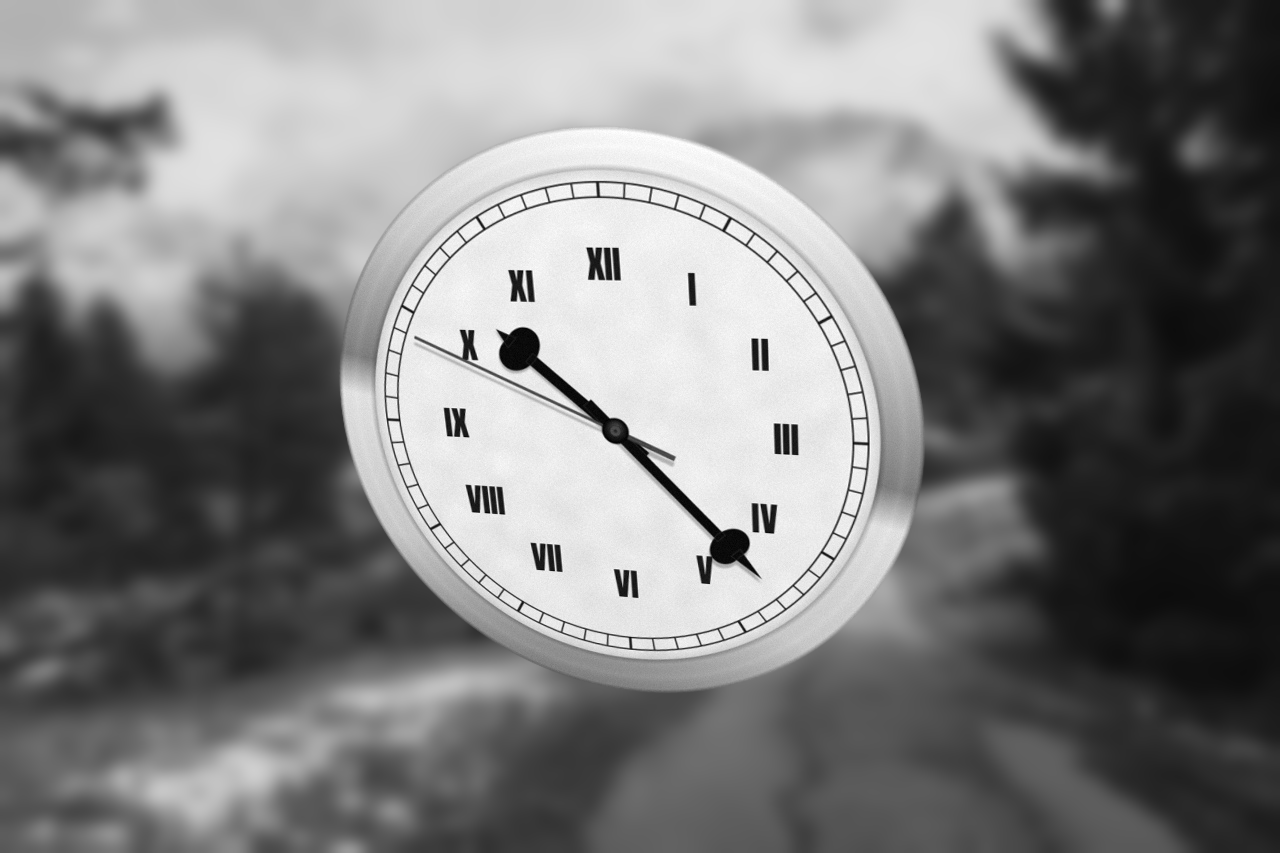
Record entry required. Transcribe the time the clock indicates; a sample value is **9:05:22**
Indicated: **10:22:49**
